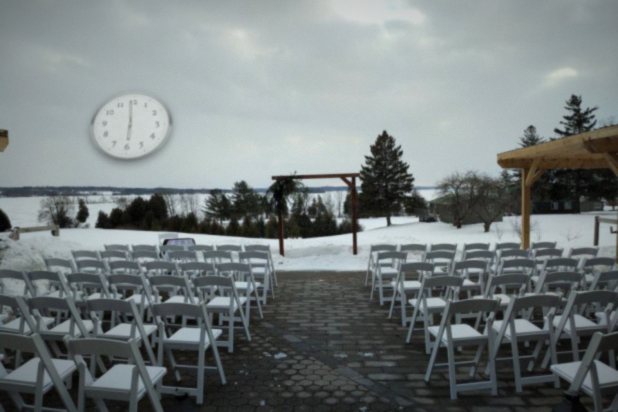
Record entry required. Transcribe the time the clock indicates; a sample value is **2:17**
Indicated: **5:59**
